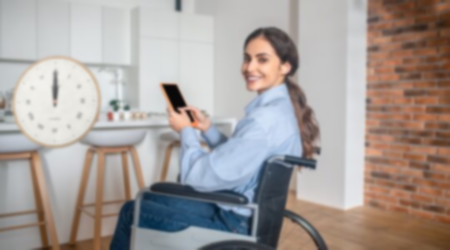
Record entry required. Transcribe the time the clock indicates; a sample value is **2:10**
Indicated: **12:00**
